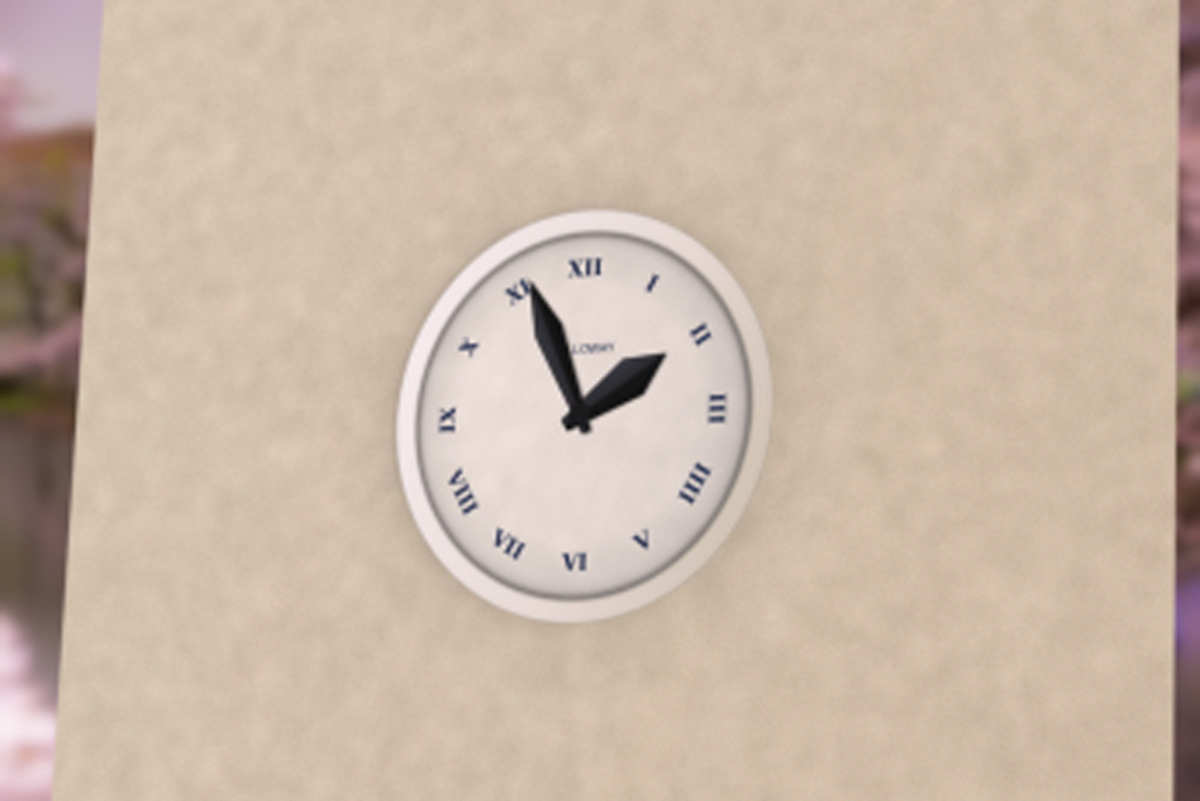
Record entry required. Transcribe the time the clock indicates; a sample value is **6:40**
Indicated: **1:56**
